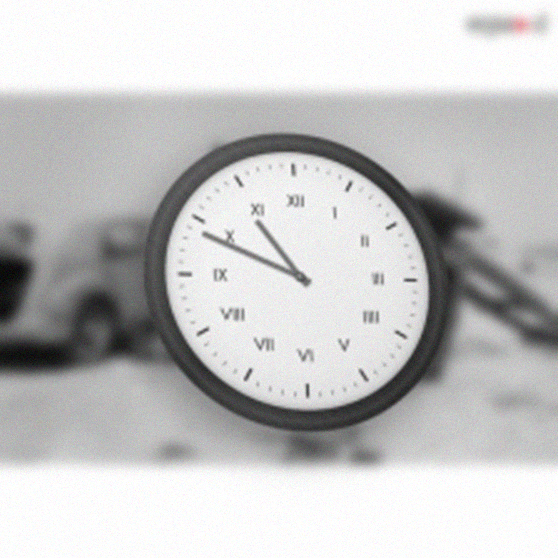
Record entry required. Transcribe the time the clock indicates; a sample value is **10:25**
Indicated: **10:49**
